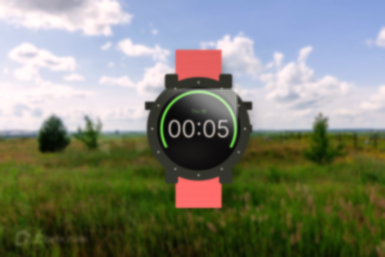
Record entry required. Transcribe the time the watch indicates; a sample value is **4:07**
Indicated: **0:05**
